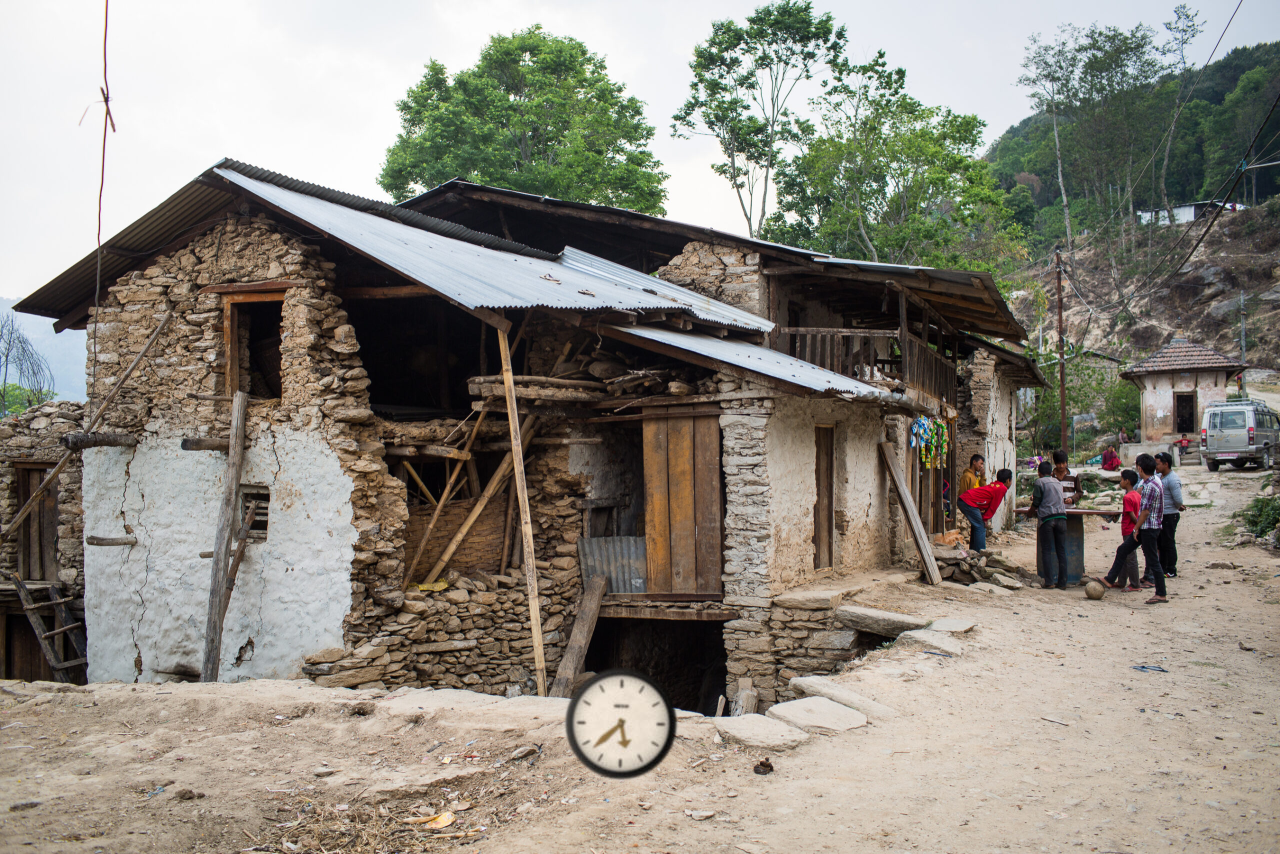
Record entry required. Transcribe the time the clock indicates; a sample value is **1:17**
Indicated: **5:38**
